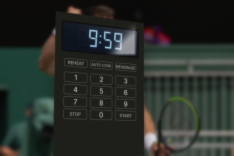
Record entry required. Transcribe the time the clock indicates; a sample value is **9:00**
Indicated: **9:59**
